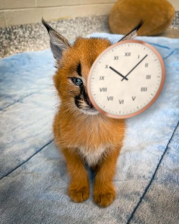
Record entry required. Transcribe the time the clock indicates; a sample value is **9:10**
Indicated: **10:07**
